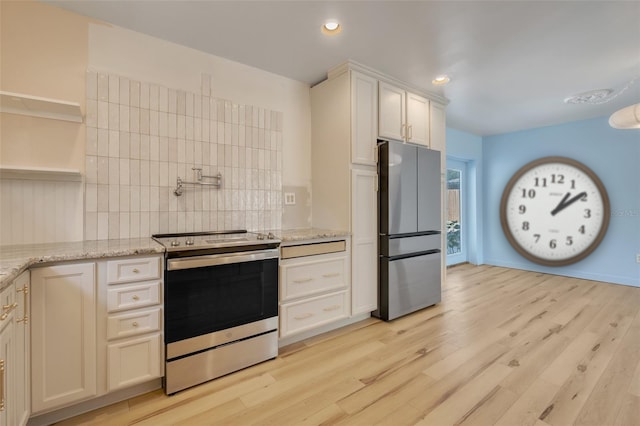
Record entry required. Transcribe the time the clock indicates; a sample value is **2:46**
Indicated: **1:09**
